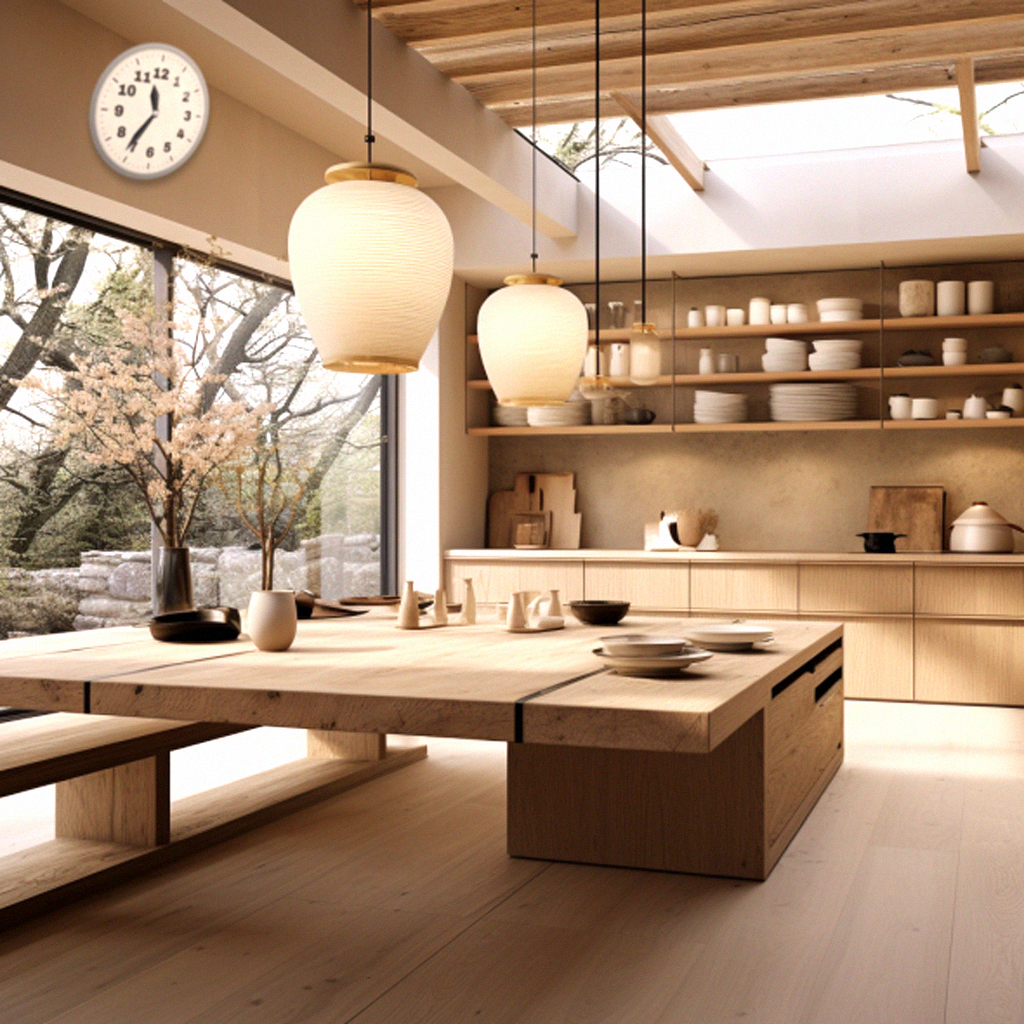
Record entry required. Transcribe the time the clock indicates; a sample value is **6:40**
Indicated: **11:36**
